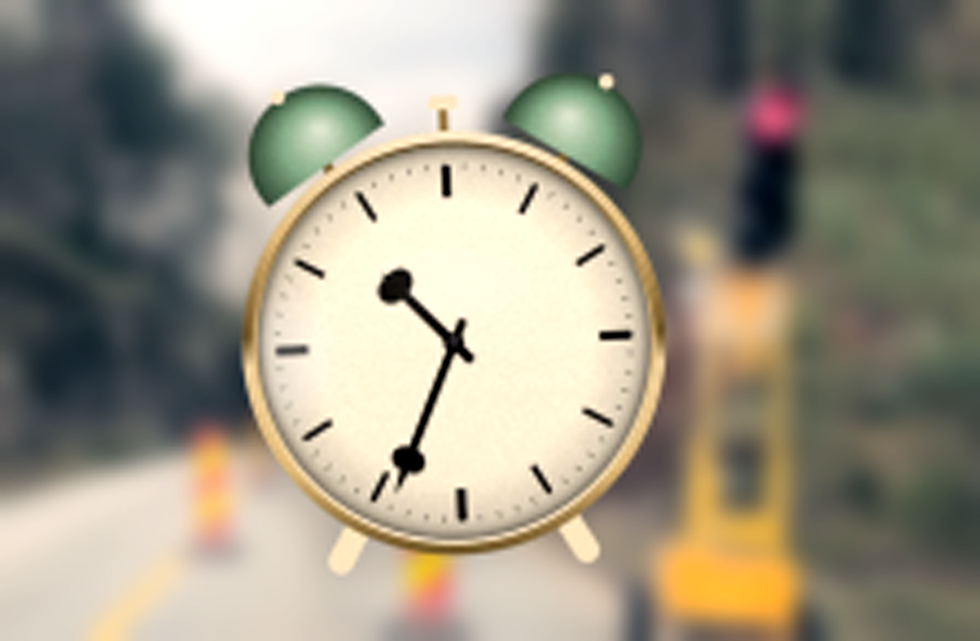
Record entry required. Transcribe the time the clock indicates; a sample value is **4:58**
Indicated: **10:34**
